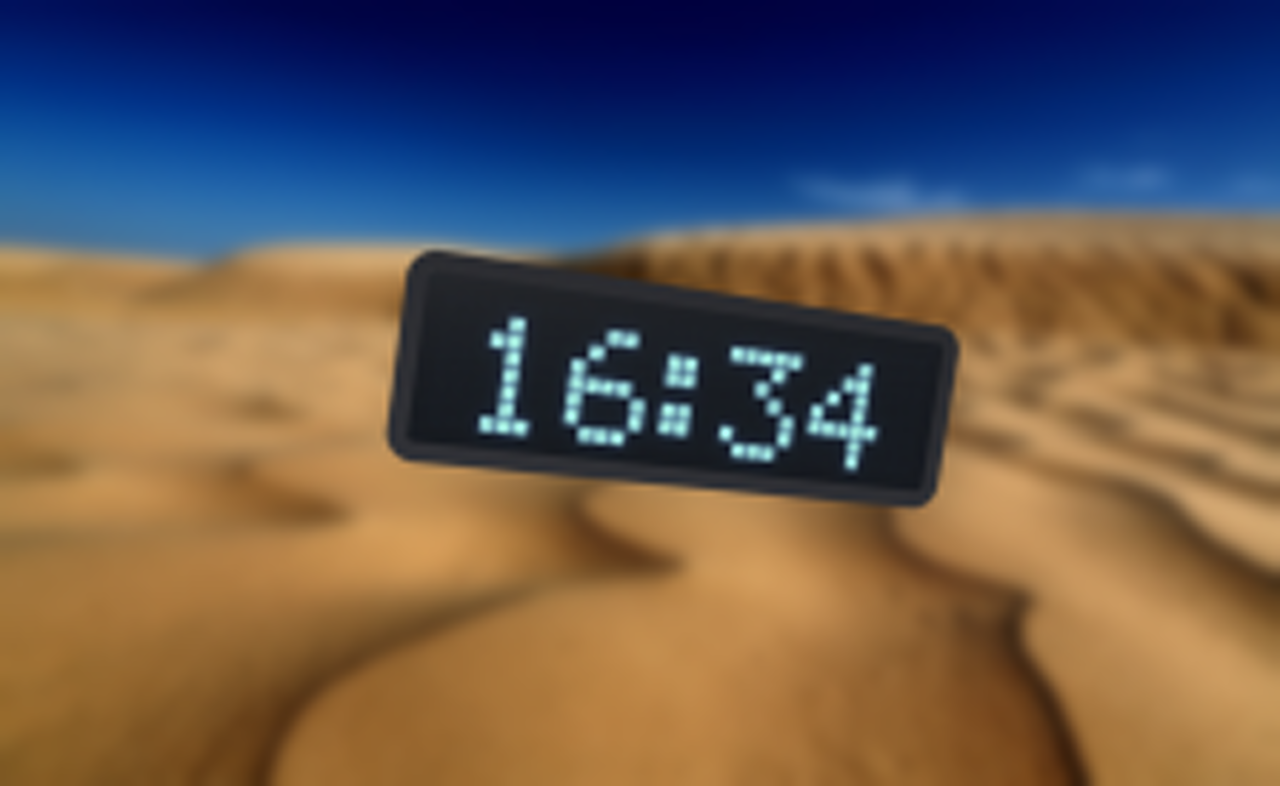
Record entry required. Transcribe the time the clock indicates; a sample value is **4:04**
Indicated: **16:34**
